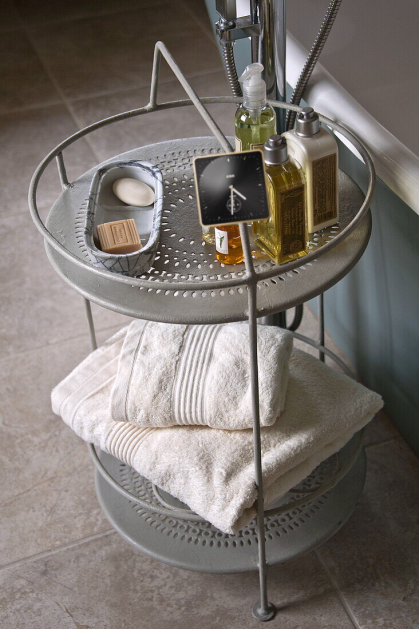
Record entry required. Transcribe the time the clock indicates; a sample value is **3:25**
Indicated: **4:31**
